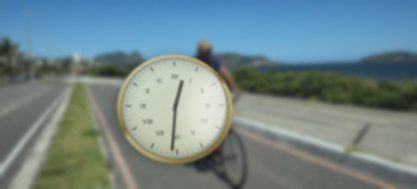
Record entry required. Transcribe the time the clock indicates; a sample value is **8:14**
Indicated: **12:31**
